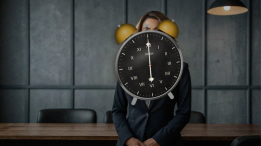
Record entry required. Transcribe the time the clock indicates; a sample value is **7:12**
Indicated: **6:00**
